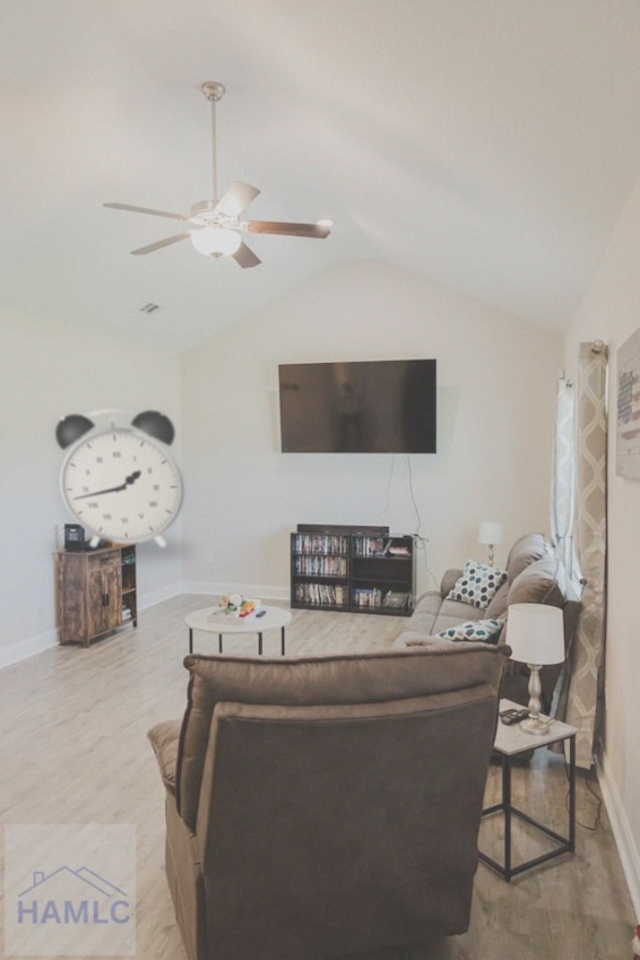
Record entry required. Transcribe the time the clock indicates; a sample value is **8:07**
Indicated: **1:43**
